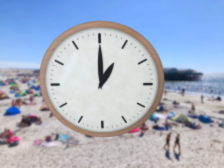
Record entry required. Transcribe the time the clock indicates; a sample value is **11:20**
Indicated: **1:00**
